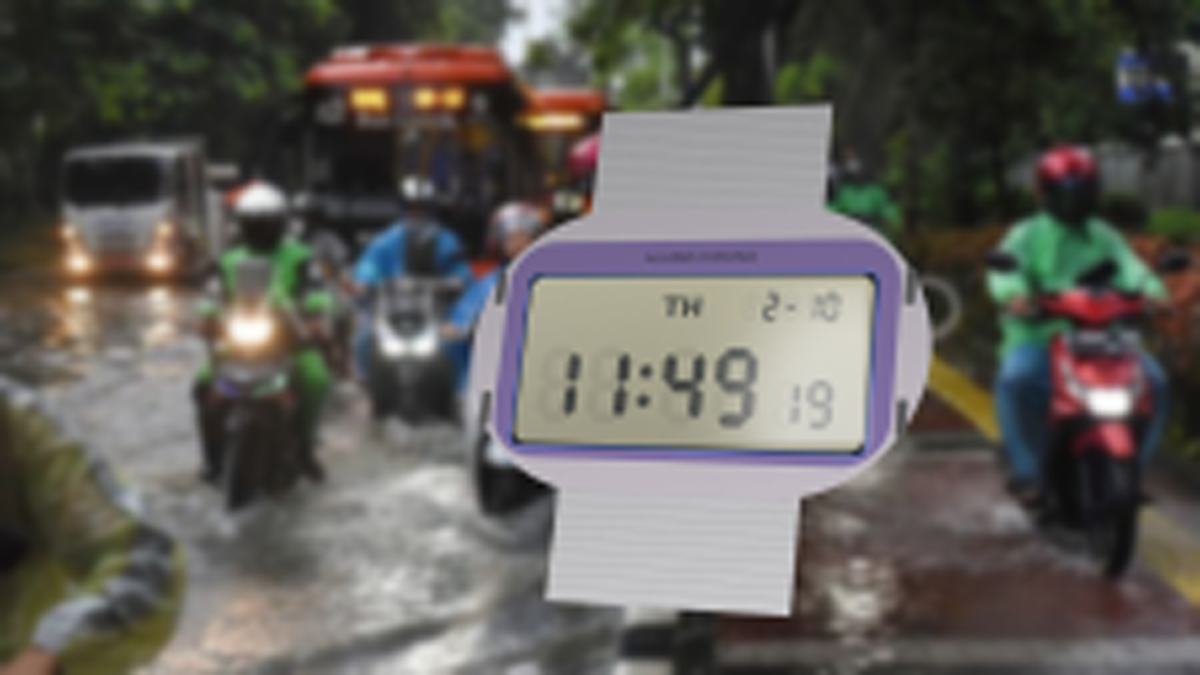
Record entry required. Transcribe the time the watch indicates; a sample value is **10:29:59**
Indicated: **11:49:19**
